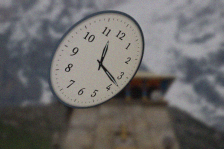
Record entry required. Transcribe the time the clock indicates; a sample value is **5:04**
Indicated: **11:18**
